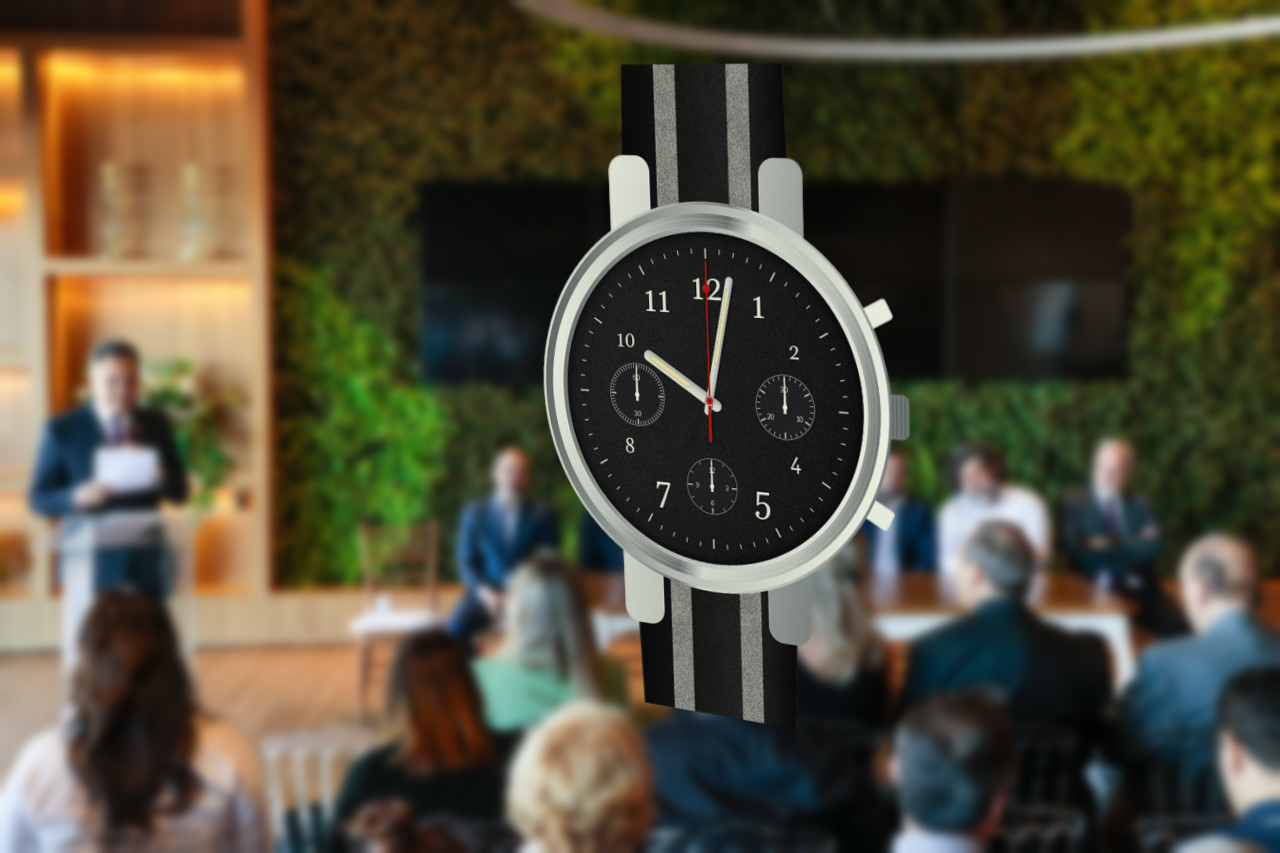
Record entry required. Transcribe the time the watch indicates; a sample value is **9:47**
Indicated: **10:02**
